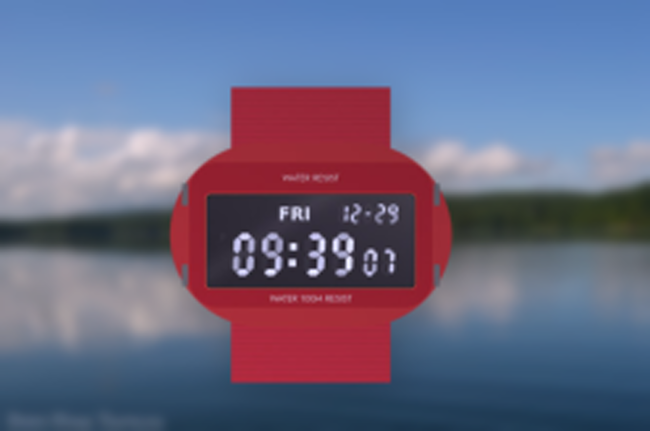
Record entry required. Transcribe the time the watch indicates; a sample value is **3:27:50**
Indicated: **9:39:07**
